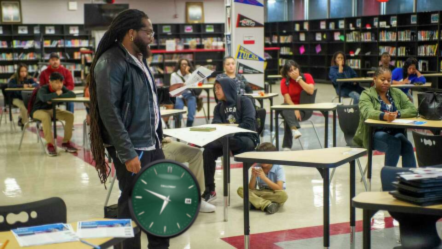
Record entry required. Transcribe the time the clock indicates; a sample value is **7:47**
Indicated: **6:48**
